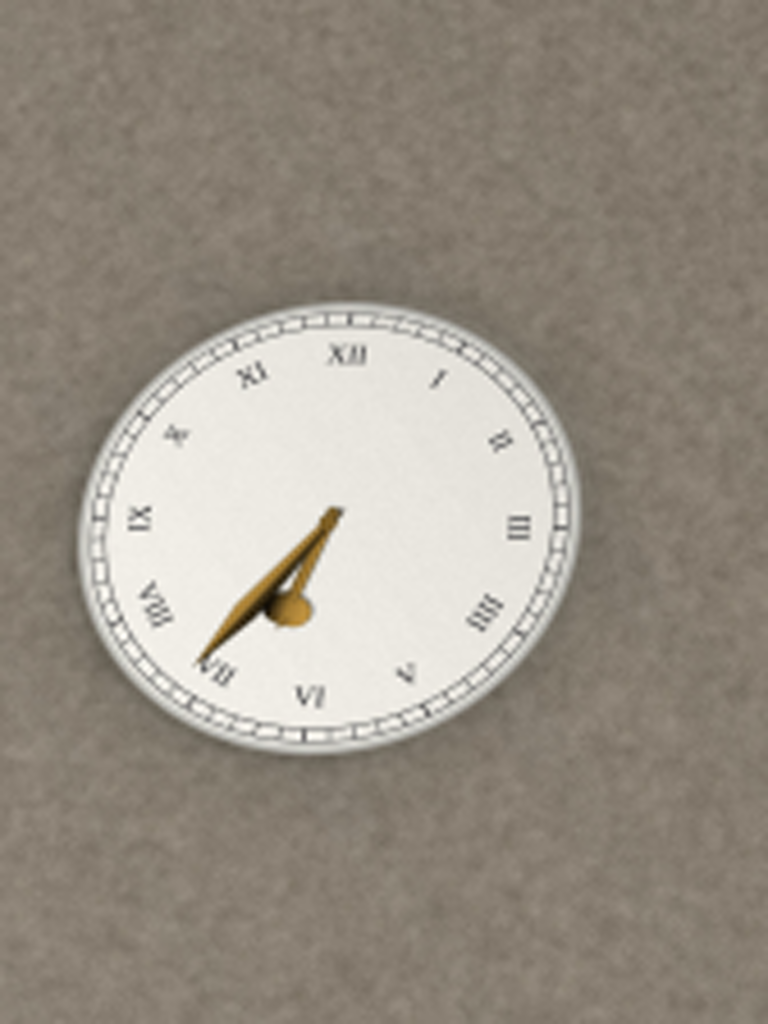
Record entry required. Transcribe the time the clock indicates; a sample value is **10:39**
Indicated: **6:36**
